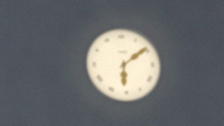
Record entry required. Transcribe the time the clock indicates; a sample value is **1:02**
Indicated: **6:09**
